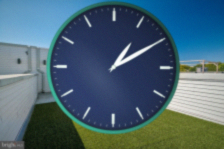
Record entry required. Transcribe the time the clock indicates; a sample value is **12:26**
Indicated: **1:10**
